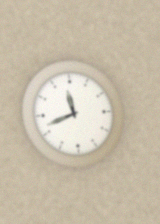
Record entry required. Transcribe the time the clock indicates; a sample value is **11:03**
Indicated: **11:42**
